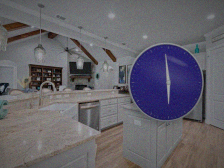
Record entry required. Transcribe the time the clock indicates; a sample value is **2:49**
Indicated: **5:59**
